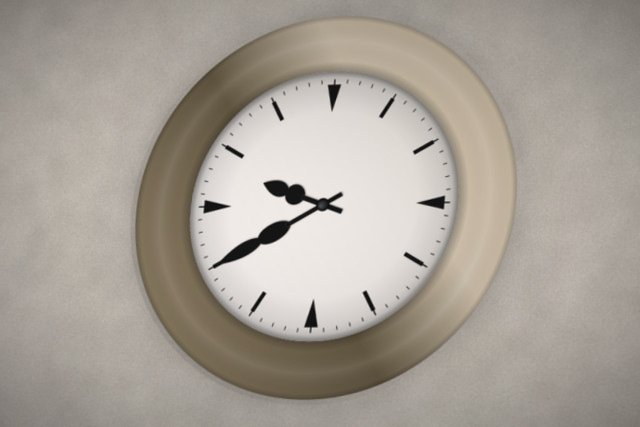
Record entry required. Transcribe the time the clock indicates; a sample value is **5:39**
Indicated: **9:40**
